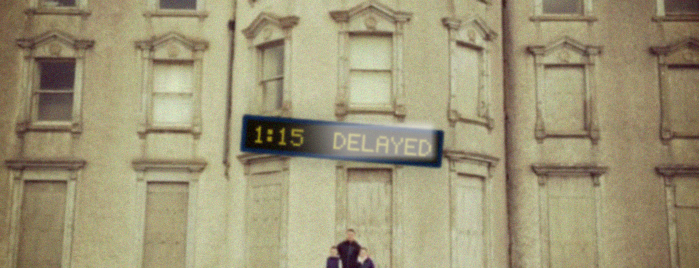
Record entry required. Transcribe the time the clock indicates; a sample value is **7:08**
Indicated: **1:15**
